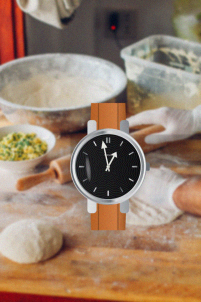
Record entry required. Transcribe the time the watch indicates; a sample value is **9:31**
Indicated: **12:58**
